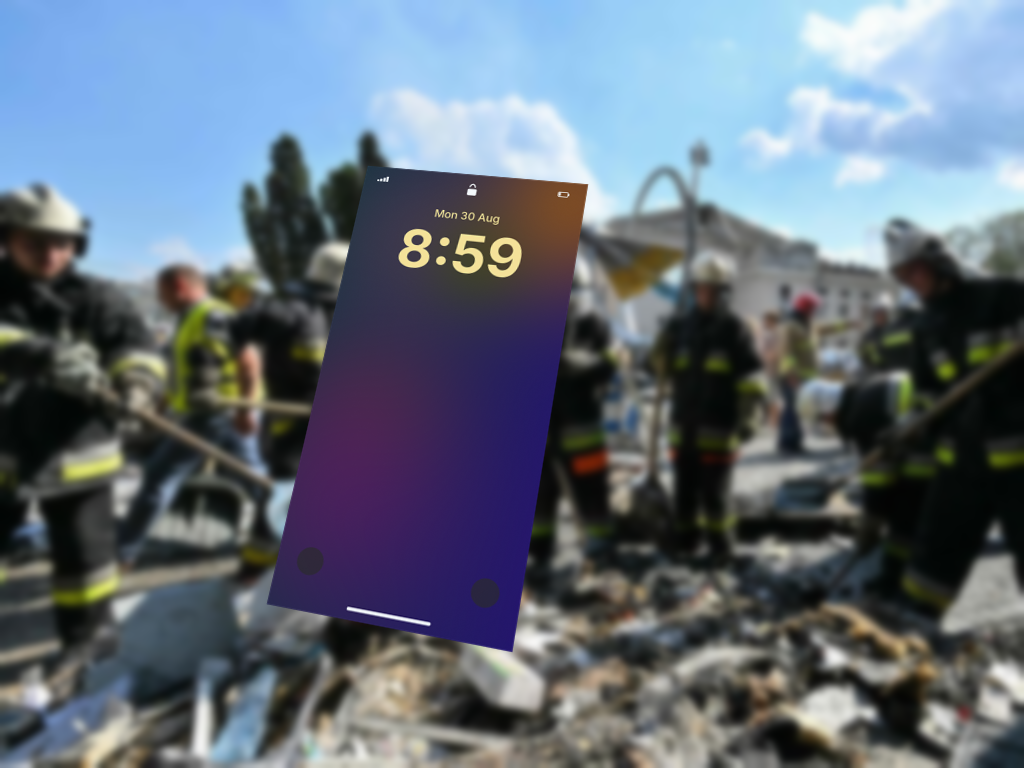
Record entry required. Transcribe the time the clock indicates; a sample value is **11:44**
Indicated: **8:59**
